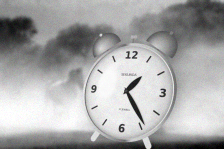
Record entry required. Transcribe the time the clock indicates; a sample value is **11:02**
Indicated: **1:24**
